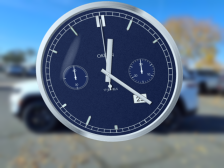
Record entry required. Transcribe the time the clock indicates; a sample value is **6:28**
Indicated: **12:22**
